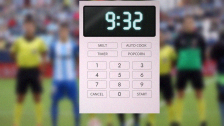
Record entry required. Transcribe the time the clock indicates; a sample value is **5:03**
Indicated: **9:32**
